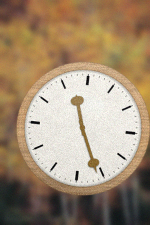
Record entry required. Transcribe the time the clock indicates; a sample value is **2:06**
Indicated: **11:26**
